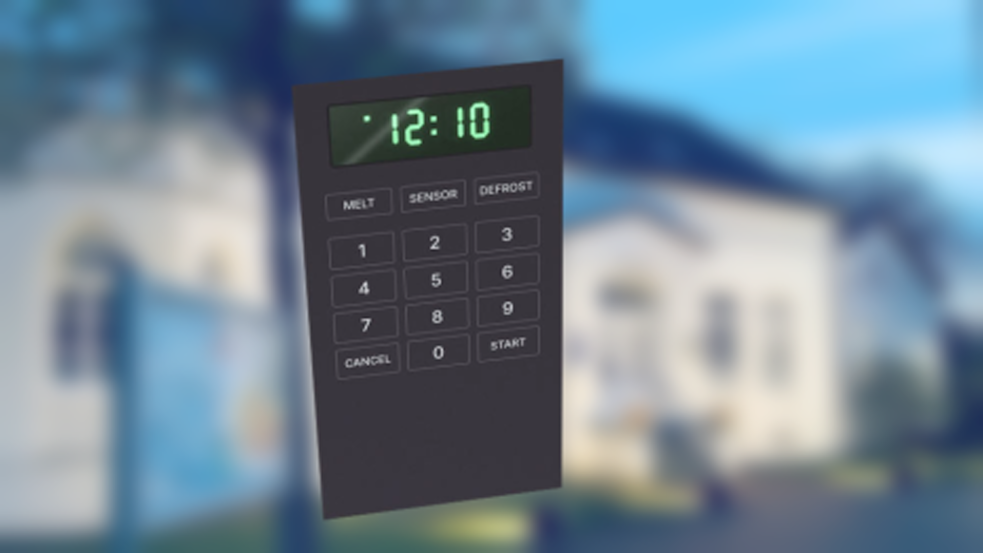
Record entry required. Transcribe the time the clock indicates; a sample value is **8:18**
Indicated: **12:10**
